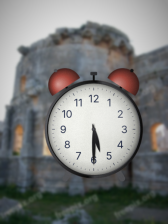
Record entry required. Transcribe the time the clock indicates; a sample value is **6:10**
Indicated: **5:30**
